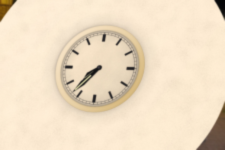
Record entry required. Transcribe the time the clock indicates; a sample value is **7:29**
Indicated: **7:37**
